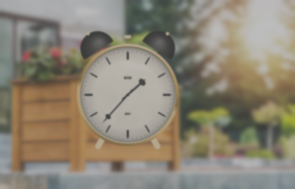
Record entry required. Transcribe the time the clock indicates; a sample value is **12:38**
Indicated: **1:37**
